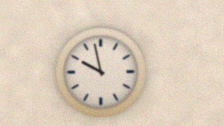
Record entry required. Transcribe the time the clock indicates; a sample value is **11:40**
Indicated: **9:58**
